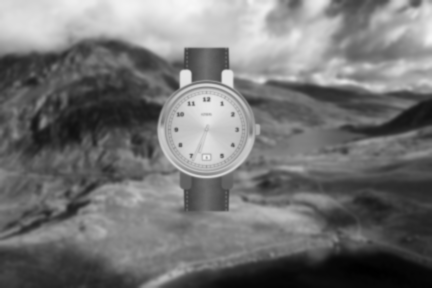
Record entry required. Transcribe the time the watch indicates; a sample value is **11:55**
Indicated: **6:34**
